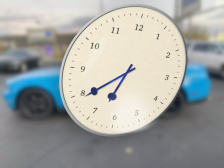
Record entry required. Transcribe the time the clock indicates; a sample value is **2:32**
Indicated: **6:39**
